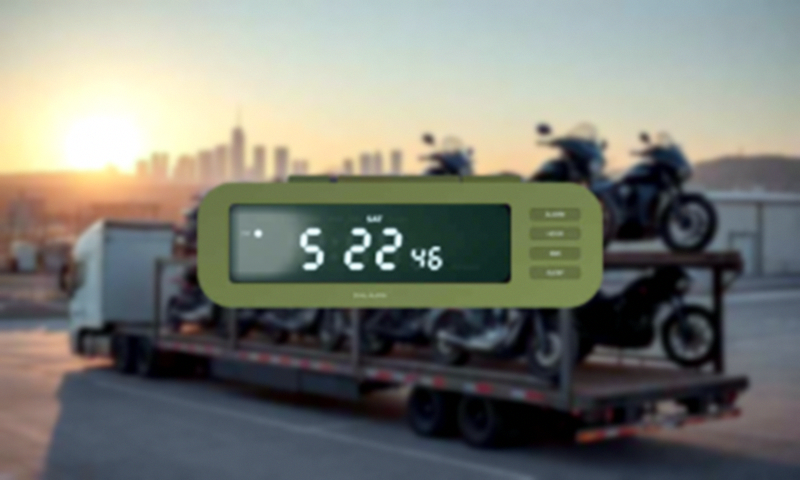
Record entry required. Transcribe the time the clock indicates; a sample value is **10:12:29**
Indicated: **5:22:46**
